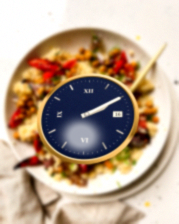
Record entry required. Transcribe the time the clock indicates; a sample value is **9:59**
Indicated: **2:10**
